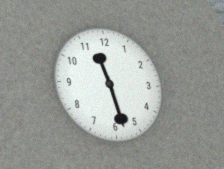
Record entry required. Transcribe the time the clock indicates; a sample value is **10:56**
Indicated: **11:28**
